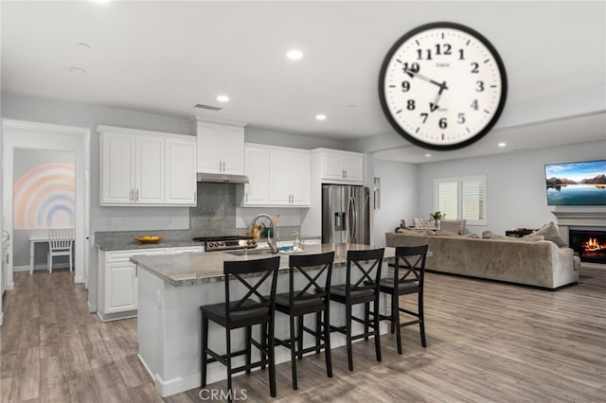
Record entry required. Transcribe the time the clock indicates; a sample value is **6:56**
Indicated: **6:49**
